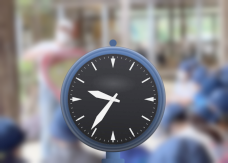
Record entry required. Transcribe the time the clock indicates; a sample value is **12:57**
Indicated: **9:36**
